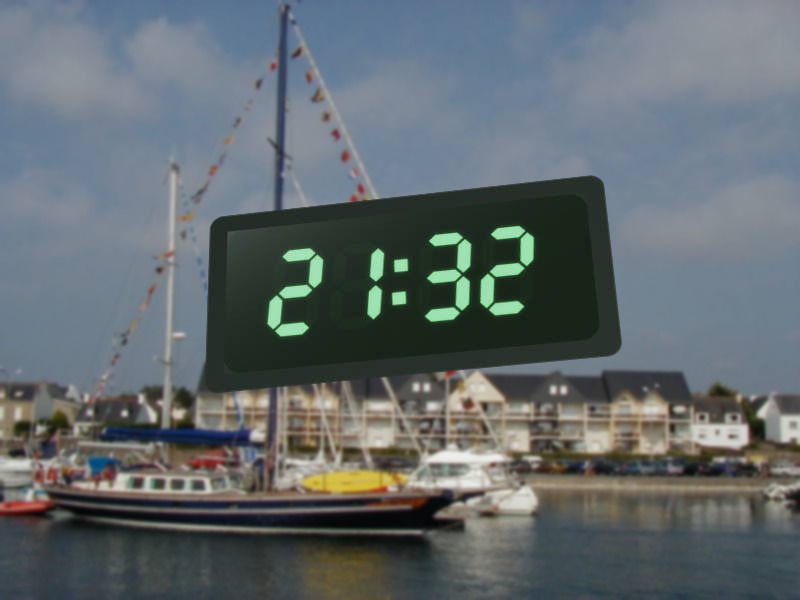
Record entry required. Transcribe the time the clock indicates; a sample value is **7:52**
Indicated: **21:32**
